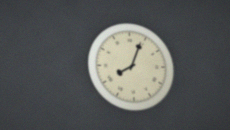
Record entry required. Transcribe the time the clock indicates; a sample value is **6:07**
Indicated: **8:04**
